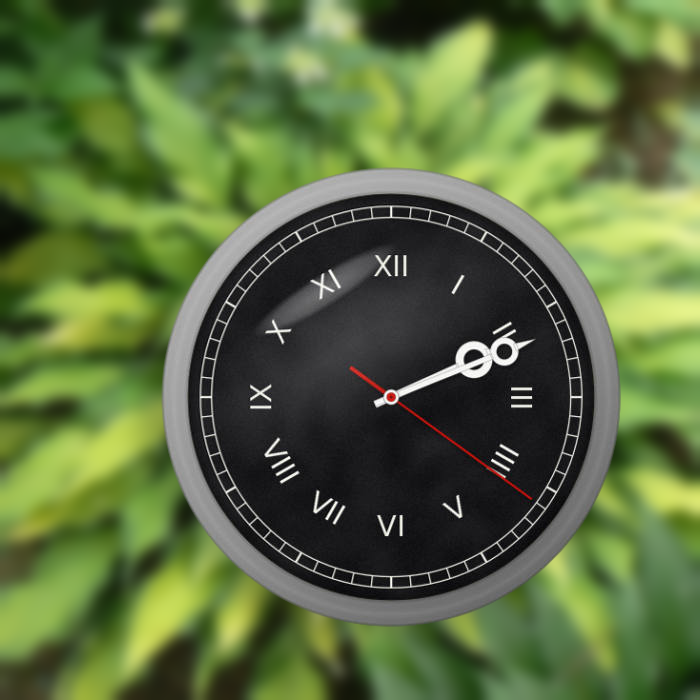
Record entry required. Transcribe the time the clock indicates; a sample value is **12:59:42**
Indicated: **2:11:21**
